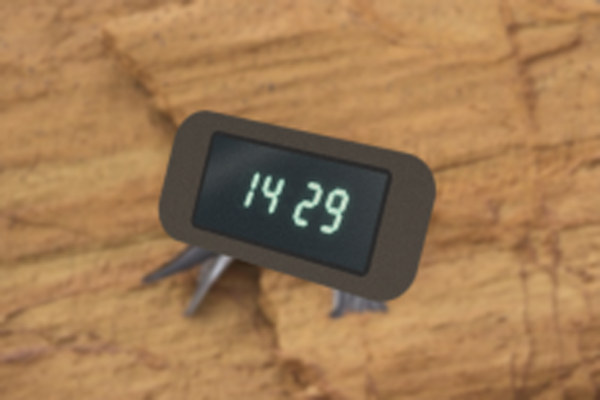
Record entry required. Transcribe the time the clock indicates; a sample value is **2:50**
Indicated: **14:29**
